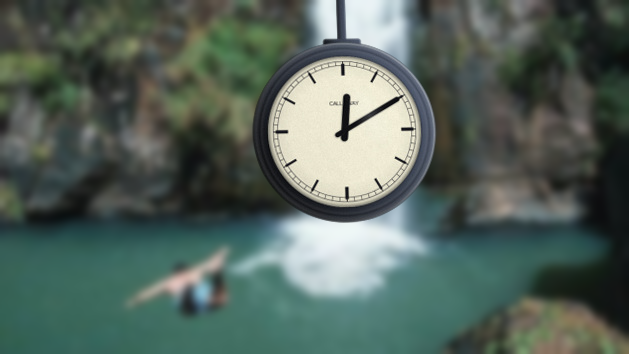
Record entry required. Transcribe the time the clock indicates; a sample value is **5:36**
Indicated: **12:10**
